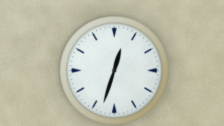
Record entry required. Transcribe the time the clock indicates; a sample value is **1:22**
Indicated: **12:33**
